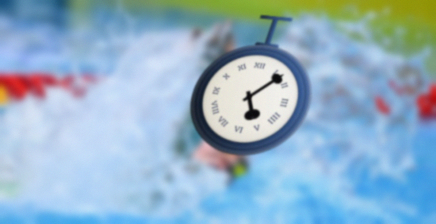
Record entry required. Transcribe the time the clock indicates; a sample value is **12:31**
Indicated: **5:07**
